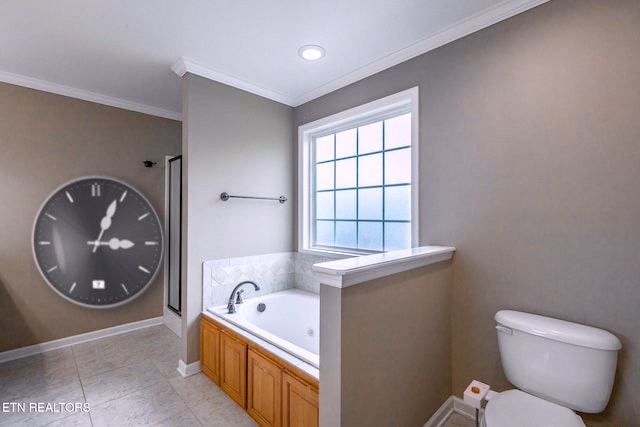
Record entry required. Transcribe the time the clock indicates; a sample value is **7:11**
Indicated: **3:04**
